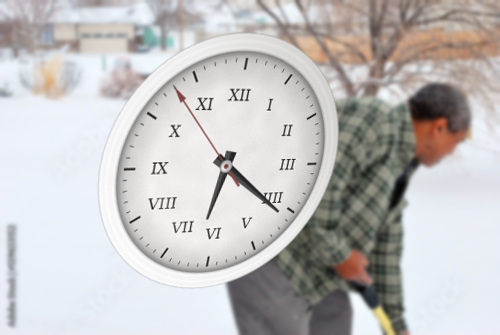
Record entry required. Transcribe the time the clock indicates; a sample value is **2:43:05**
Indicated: **6:20:53**
